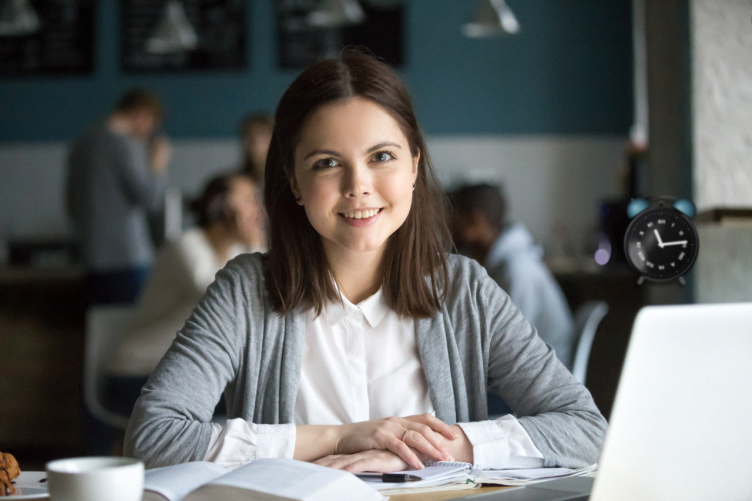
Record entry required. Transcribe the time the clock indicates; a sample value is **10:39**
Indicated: **11:14**
